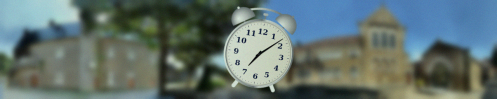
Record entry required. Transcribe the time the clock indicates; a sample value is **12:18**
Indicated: **7:08**
